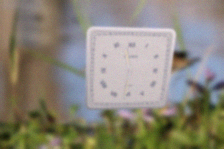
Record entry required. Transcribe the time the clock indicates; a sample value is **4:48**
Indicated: **11:31**
